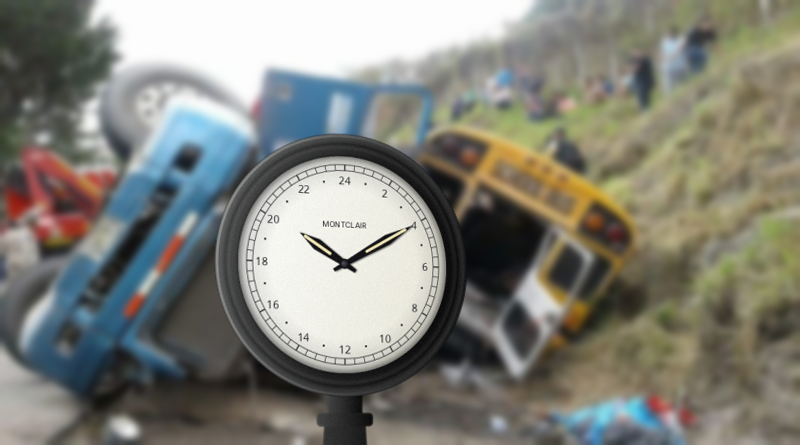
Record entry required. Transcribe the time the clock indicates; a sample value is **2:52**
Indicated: **20:10**
